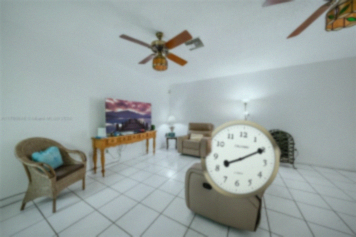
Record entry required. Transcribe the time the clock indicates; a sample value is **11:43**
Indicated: **8:10**
